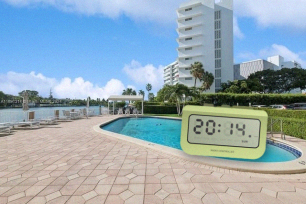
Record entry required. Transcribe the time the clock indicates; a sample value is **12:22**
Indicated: **20:14**
